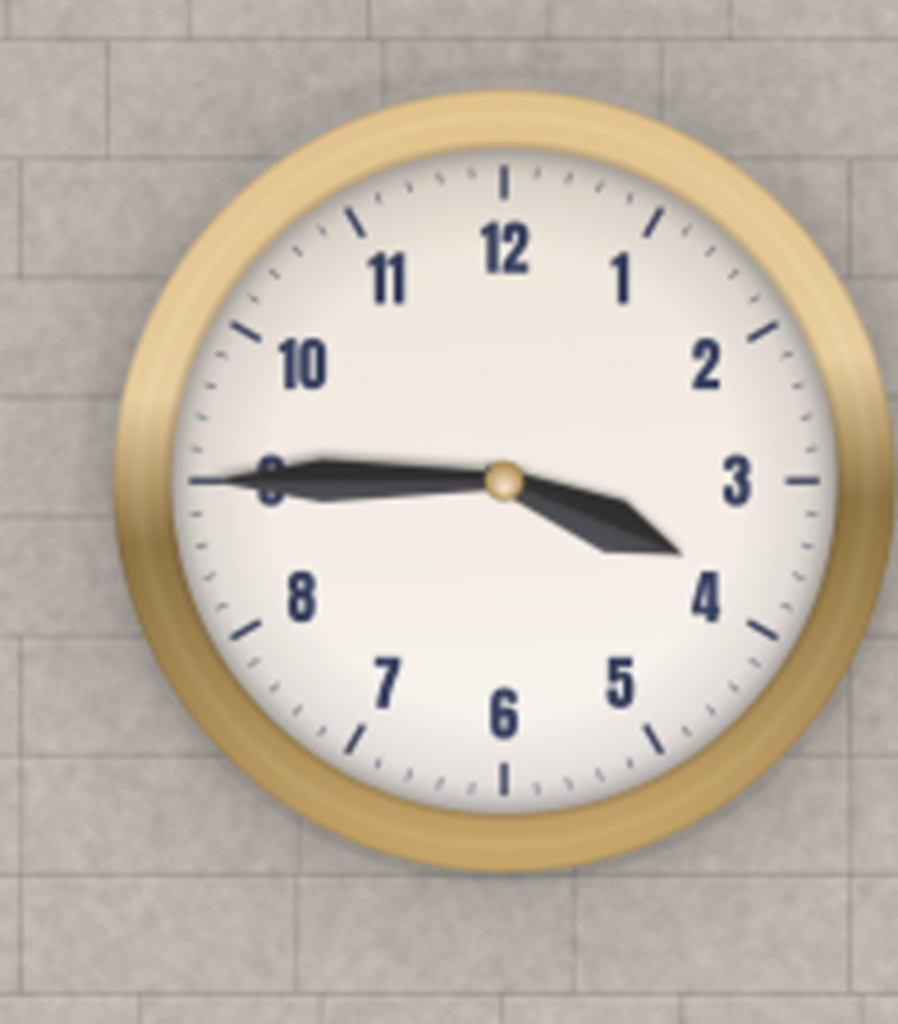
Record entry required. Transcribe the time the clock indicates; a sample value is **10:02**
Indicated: **3:45**
